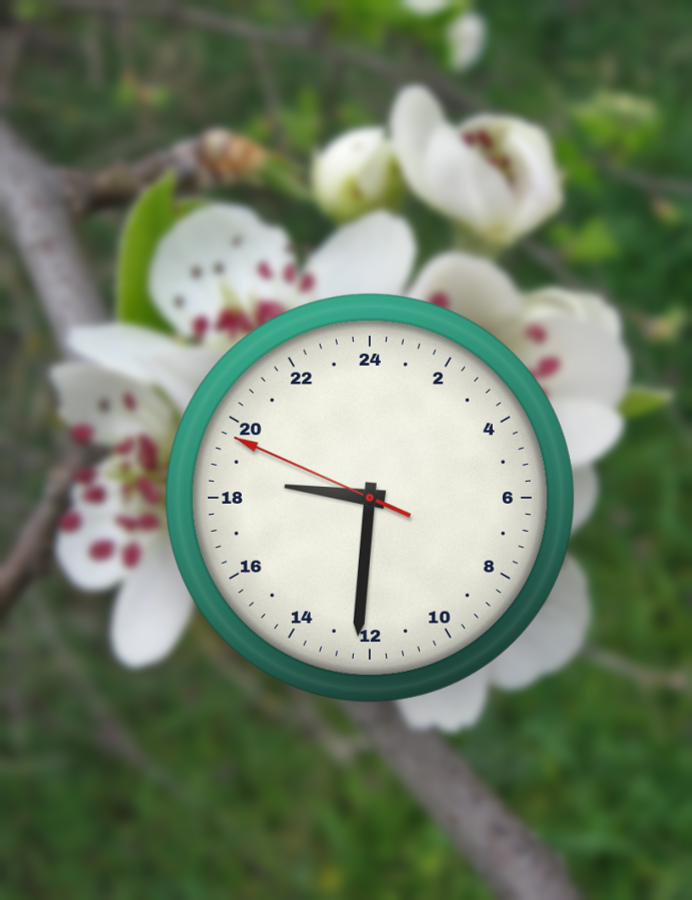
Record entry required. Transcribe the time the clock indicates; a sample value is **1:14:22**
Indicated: **18:30:49**
